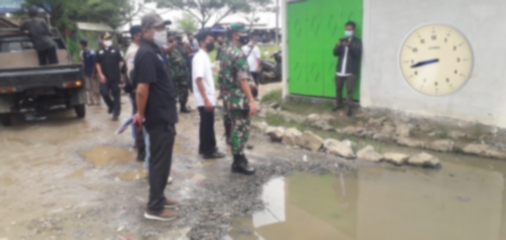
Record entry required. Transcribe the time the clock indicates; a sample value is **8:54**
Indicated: **8:43**
